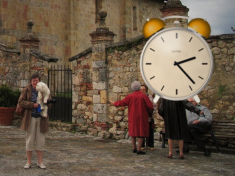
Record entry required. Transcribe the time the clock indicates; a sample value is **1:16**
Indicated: **2:23**
